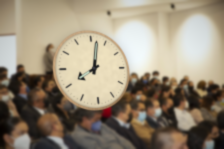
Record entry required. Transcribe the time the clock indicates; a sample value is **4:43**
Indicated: **8:02**
